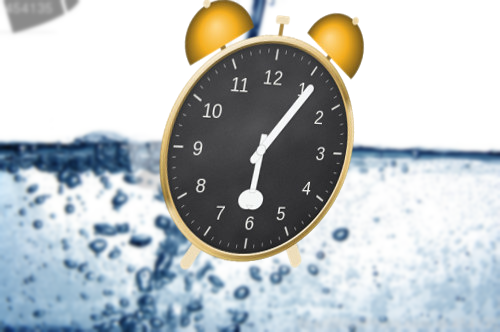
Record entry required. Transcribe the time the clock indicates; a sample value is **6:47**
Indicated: **6:06**
